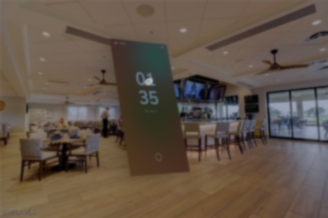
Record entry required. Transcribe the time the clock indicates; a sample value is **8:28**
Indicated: **1:35**
